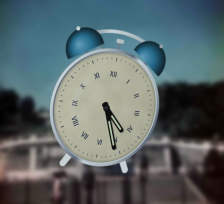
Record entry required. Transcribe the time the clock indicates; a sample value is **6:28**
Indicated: **4:26**
